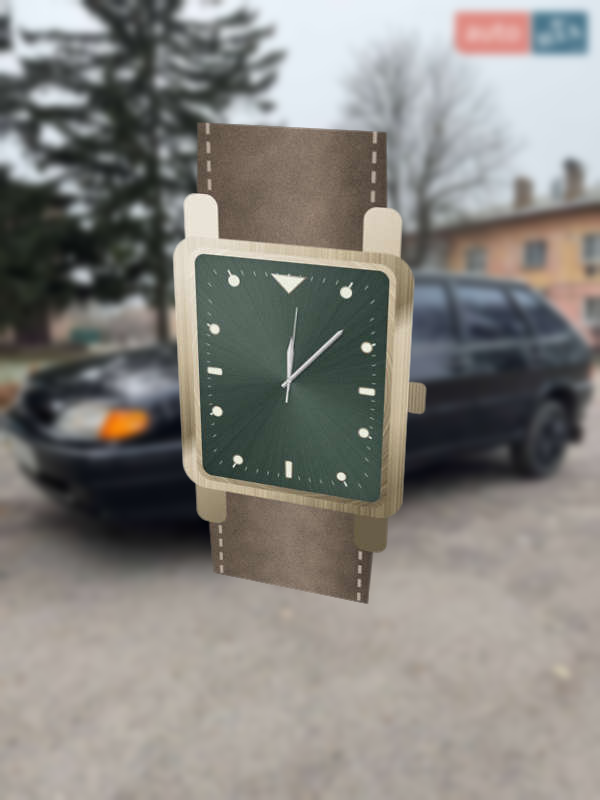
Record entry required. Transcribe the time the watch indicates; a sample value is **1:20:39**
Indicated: **12:07:01**
